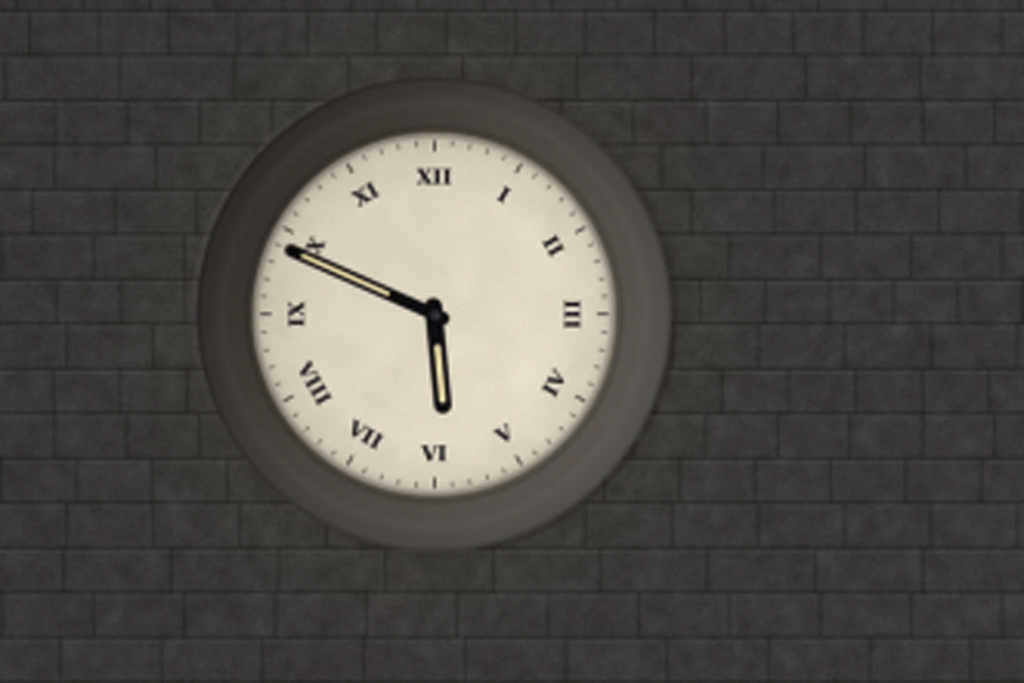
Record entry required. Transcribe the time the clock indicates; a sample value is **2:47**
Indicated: **5:49**
